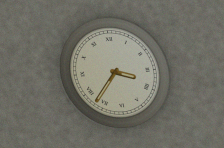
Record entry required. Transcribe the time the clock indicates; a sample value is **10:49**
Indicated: **3:37**
